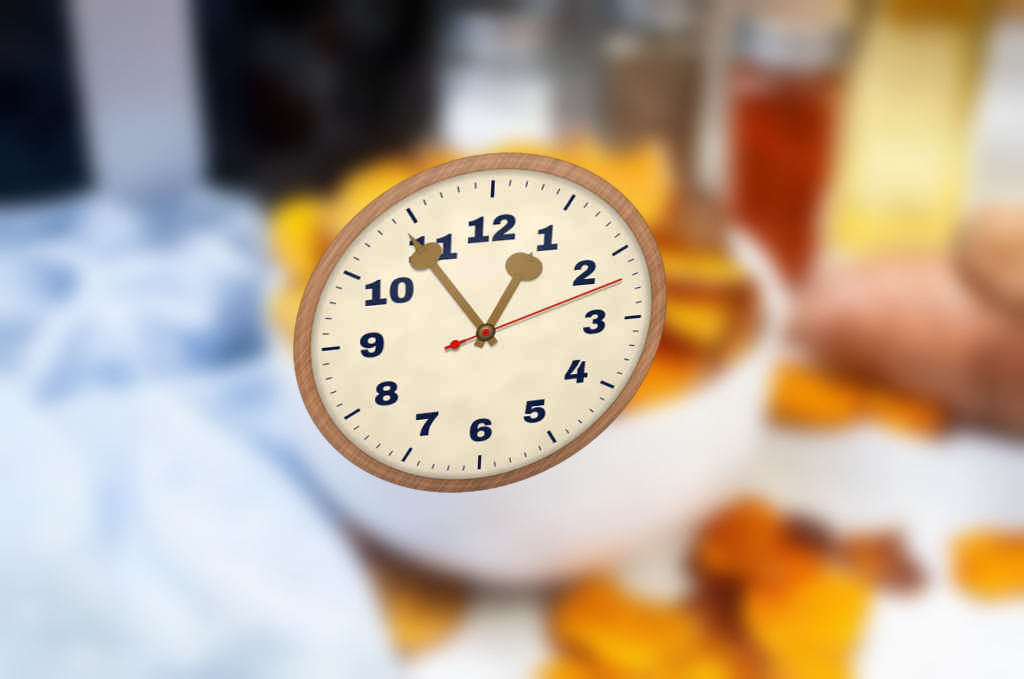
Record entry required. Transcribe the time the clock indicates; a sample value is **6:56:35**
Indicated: **12:54:12**
